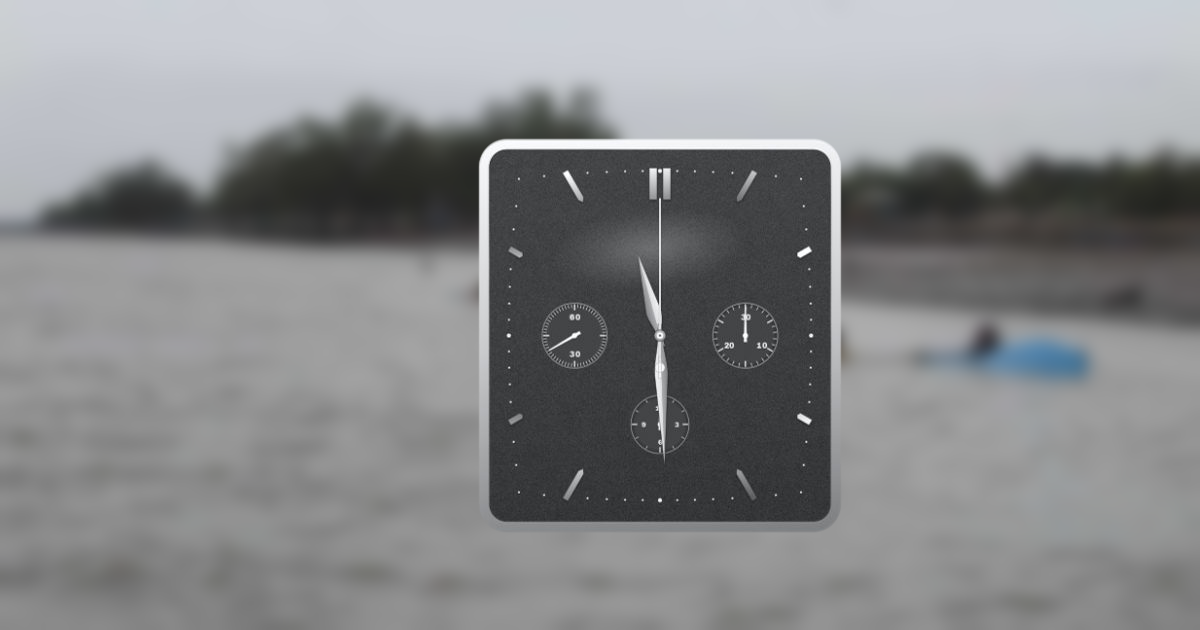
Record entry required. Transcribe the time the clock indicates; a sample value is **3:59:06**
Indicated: **11:29:40**
